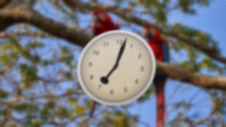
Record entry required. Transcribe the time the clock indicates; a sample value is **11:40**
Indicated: **7:02**
